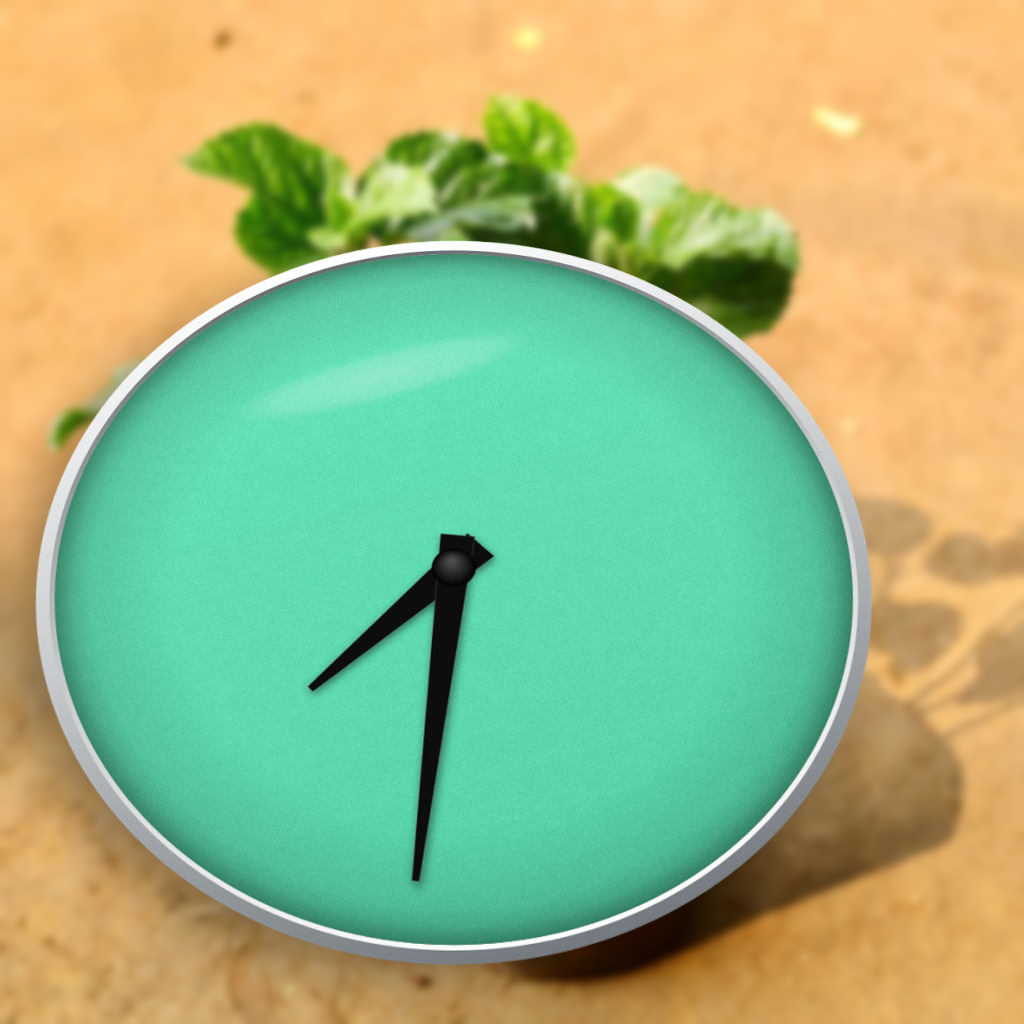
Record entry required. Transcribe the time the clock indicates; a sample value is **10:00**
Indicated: **7:31**
